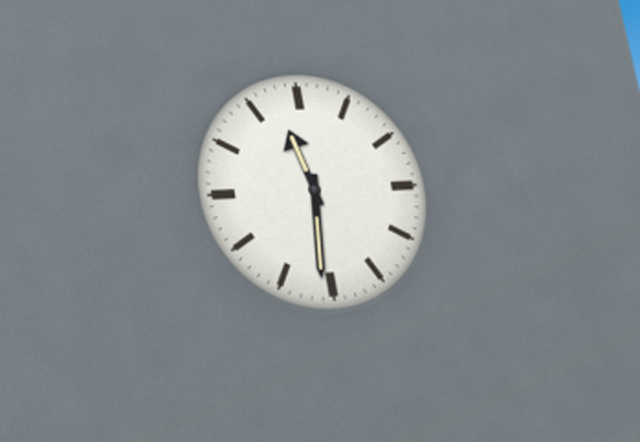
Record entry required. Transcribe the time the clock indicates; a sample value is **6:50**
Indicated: **11:31**
